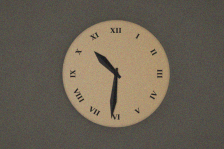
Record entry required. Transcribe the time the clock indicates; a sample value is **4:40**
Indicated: **10:31**
